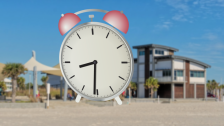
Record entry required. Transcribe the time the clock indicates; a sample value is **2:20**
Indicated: **8:31**
